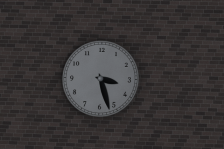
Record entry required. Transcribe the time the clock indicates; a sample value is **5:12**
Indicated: **3:27**
